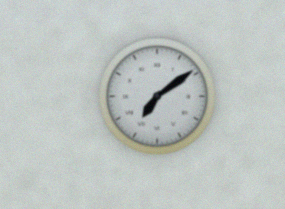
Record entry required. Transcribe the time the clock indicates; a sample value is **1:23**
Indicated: **7:09**
